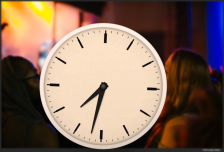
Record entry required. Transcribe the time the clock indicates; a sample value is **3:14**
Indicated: **7:32**
